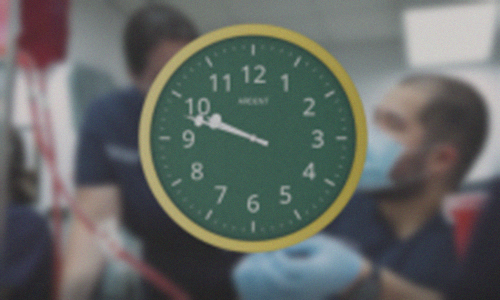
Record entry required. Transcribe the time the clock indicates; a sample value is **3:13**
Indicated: **9:48**
